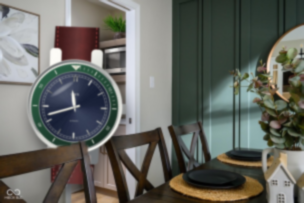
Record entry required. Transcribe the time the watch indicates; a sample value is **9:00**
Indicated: **11:42**
